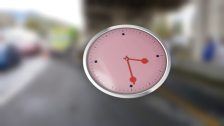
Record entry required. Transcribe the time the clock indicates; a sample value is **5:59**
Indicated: **3:29**
